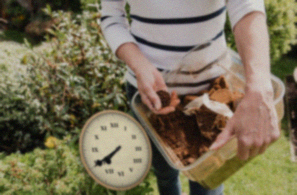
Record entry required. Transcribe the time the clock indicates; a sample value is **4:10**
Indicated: **7:40**
